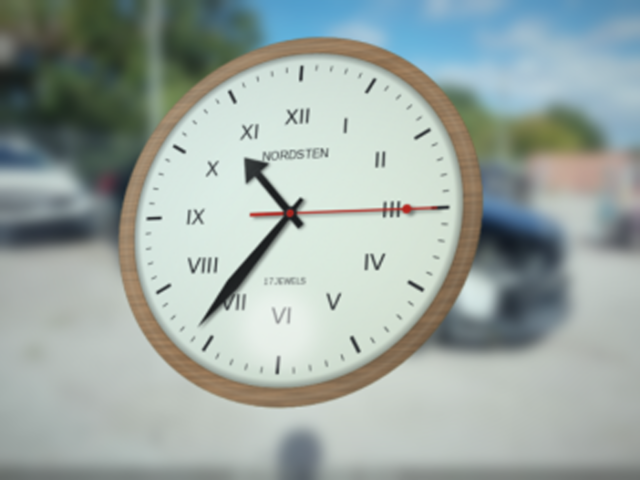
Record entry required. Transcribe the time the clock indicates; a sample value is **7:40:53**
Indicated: **10:36:15**
